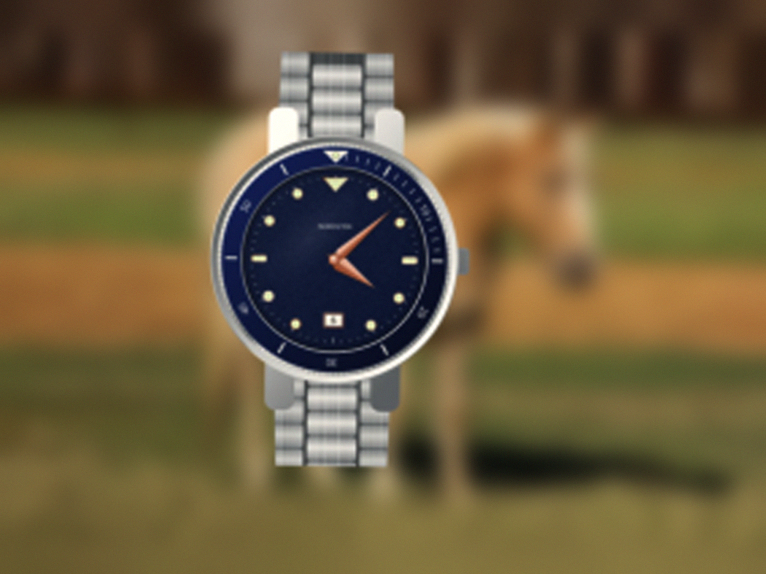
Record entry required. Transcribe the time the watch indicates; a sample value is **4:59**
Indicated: **4:08**
